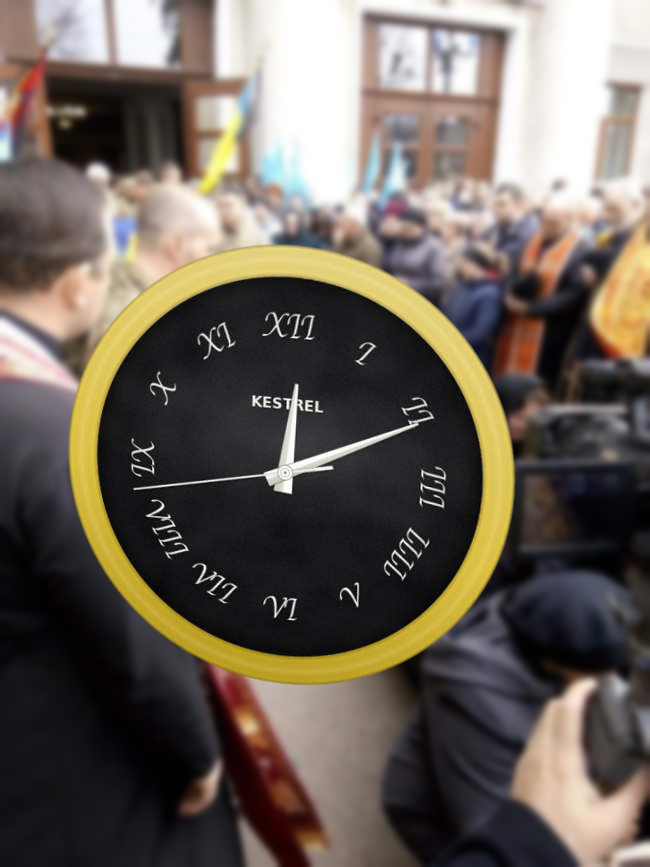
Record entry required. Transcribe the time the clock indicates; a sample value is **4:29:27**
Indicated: **12:10:43**
